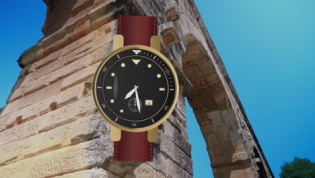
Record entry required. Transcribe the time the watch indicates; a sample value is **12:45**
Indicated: **7:28**
